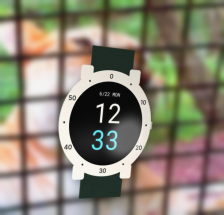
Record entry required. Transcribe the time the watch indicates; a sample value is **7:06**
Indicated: **12:33**
